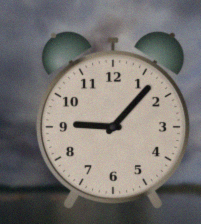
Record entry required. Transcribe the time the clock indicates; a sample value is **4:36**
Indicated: **9:07**
